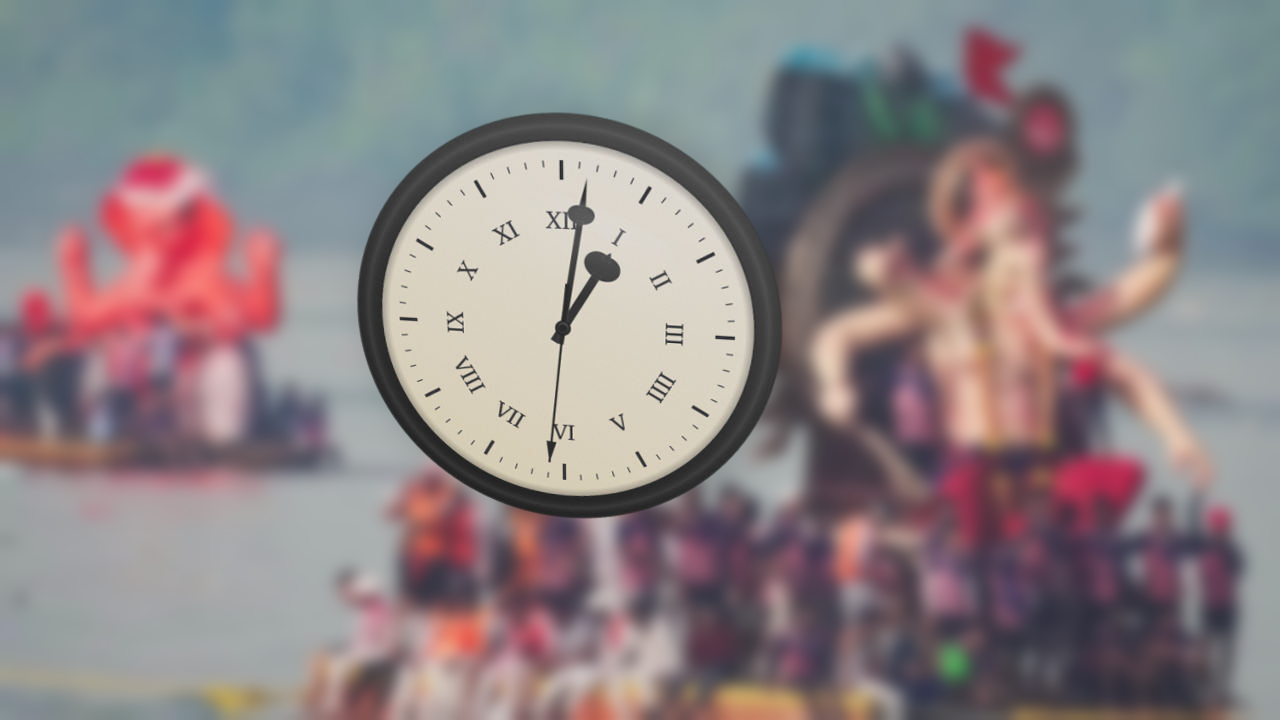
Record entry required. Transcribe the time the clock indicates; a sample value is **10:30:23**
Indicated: **1:01:31**
